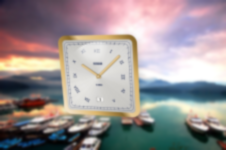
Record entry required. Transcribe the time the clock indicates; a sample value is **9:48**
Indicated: **10:08**
